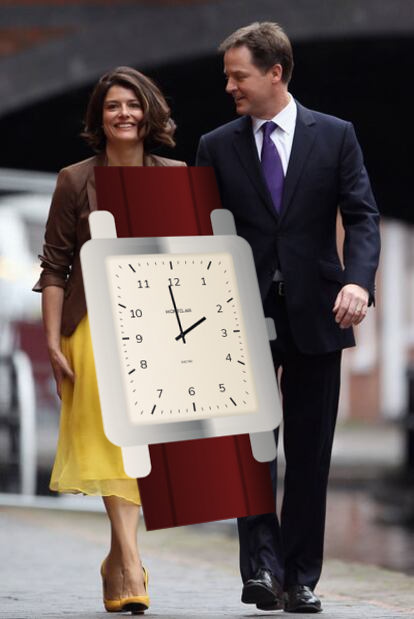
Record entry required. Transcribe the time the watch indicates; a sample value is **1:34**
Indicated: **1:59**
